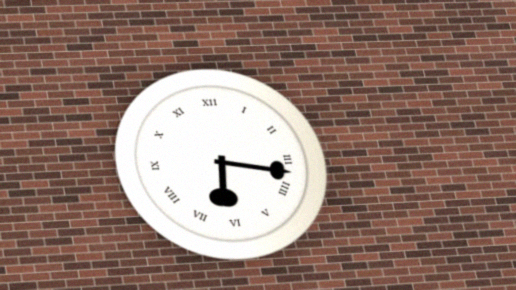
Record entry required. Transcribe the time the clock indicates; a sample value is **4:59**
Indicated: **6:17**
